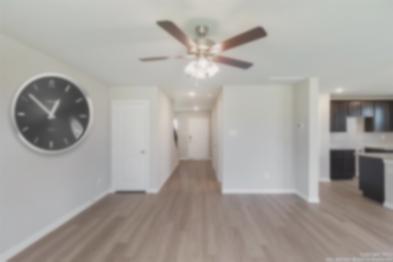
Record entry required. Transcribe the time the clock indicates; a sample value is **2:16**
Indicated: **12:52**
